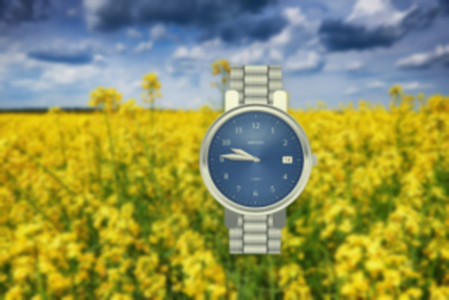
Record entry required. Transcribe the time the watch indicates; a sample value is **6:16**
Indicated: **9:46**
